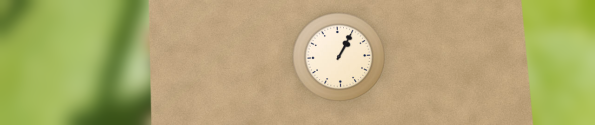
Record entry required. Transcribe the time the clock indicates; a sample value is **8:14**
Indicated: **1:05**
